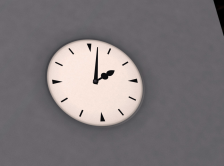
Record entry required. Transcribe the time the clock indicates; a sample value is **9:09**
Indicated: **2:02**
